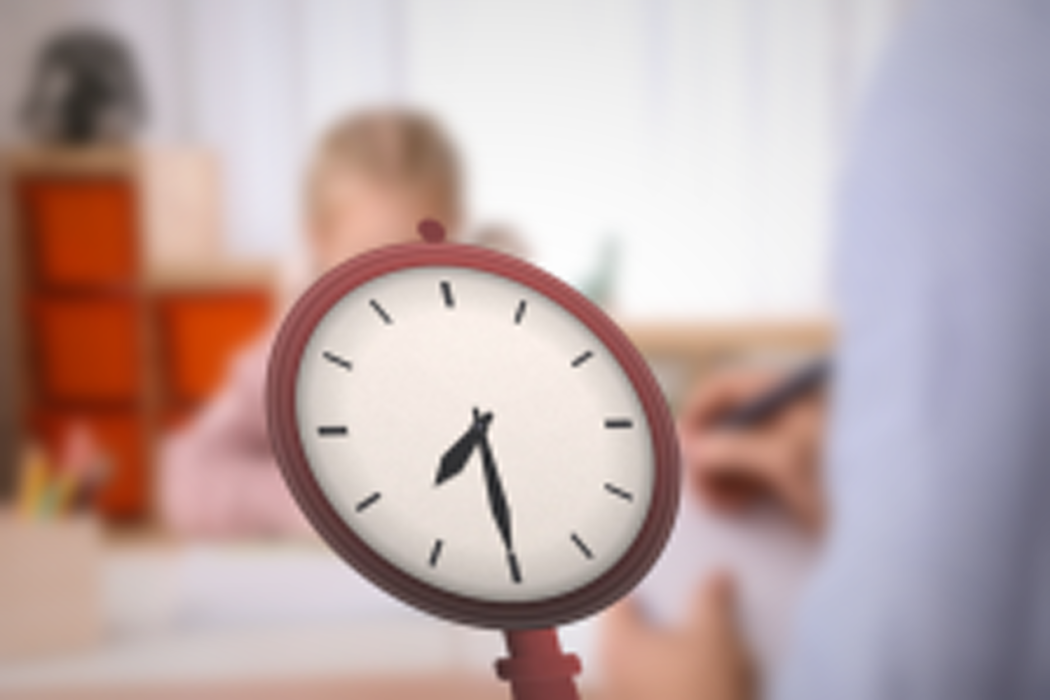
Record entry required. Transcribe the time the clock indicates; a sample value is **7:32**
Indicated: **7:30**
